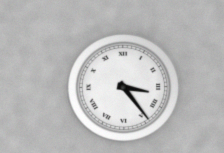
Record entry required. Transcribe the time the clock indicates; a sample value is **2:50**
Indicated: **3:24**
